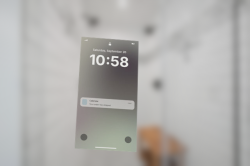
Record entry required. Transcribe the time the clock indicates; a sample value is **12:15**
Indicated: **10:58**
